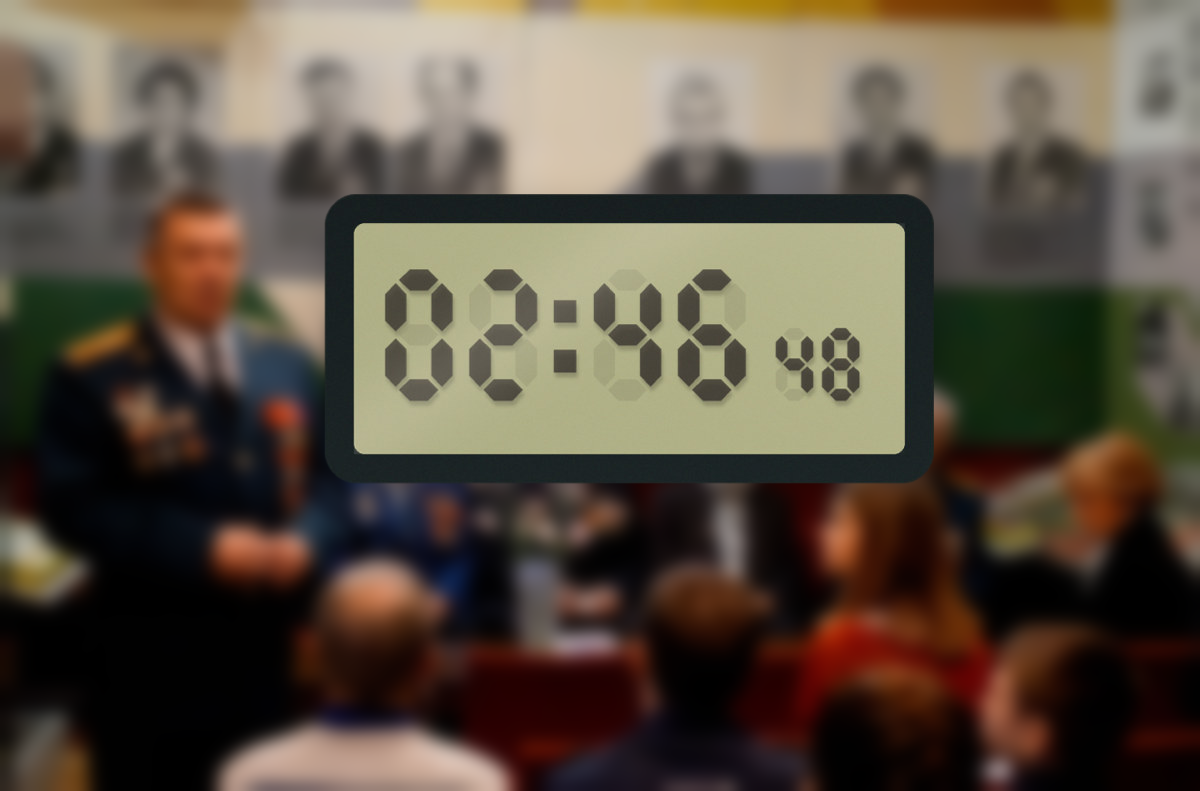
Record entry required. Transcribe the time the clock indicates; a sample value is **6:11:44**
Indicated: **2:46:48**
